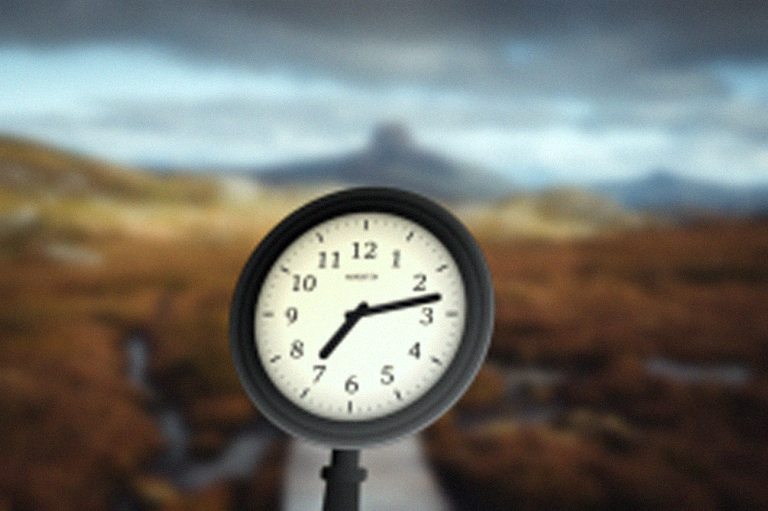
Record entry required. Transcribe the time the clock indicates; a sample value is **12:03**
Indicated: **7:13**
